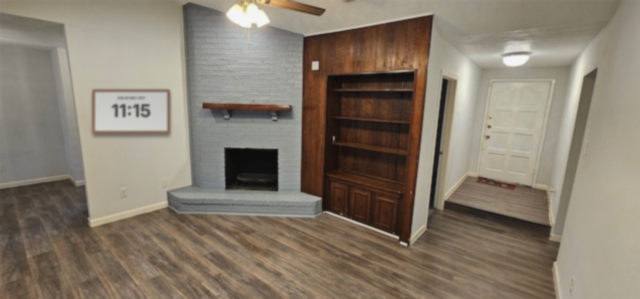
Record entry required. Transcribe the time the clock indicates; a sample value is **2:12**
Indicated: **11:15**
